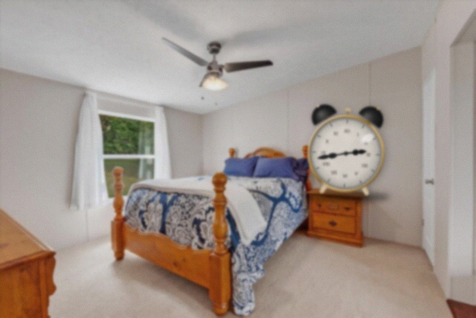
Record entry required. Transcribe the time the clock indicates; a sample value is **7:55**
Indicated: **2:43**
